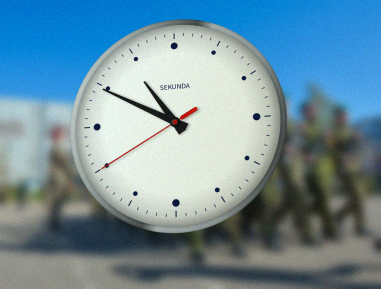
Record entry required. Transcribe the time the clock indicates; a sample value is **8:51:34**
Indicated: **10:49:40**
